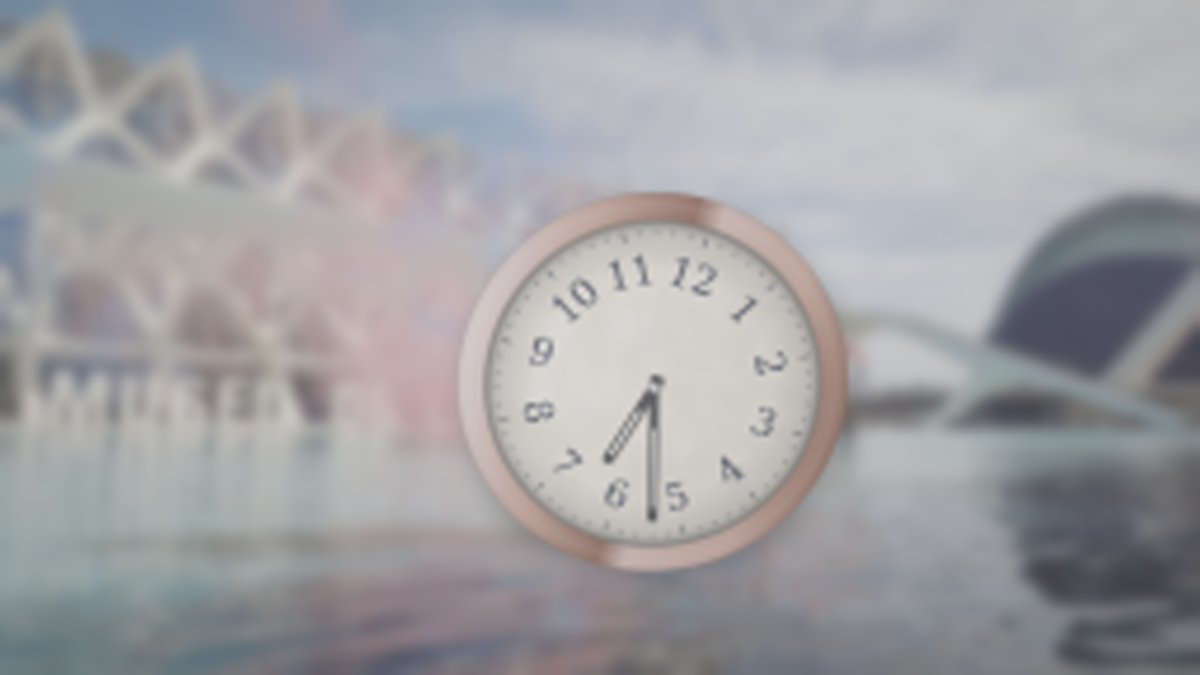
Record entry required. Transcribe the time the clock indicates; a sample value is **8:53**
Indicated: **6:27**
